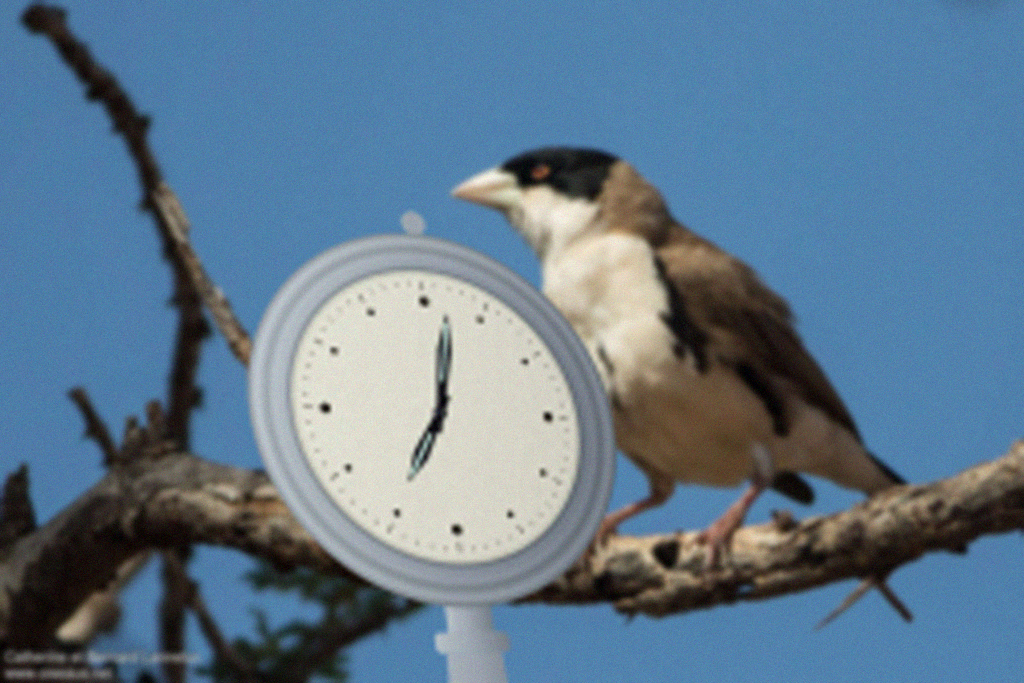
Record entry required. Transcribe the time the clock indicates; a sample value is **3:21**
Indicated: **7:02**
